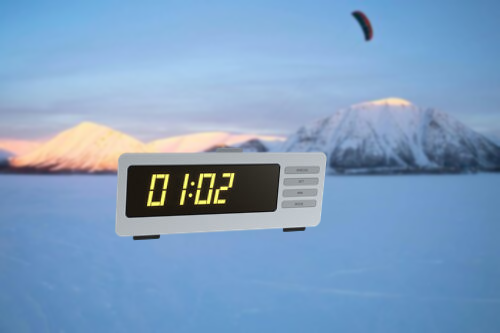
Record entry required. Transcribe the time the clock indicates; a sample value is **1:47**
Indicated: **1:02**
